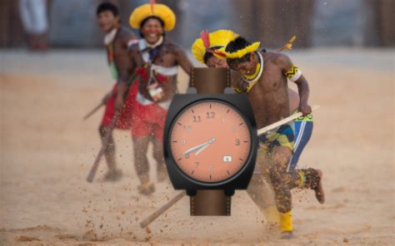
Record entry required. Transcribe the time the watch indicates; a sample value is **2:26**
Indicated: **7:41**
